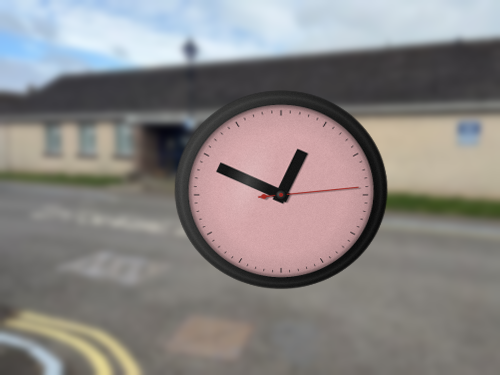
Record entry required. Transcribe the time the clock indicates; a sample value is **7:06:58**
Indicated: **12:49:14**
